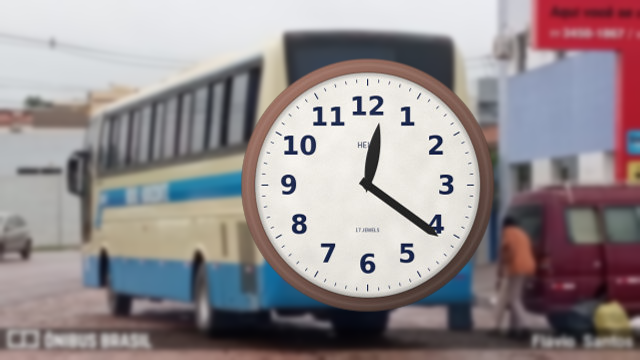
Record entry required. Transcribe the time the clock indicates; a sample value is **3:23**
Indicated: **12:21**
